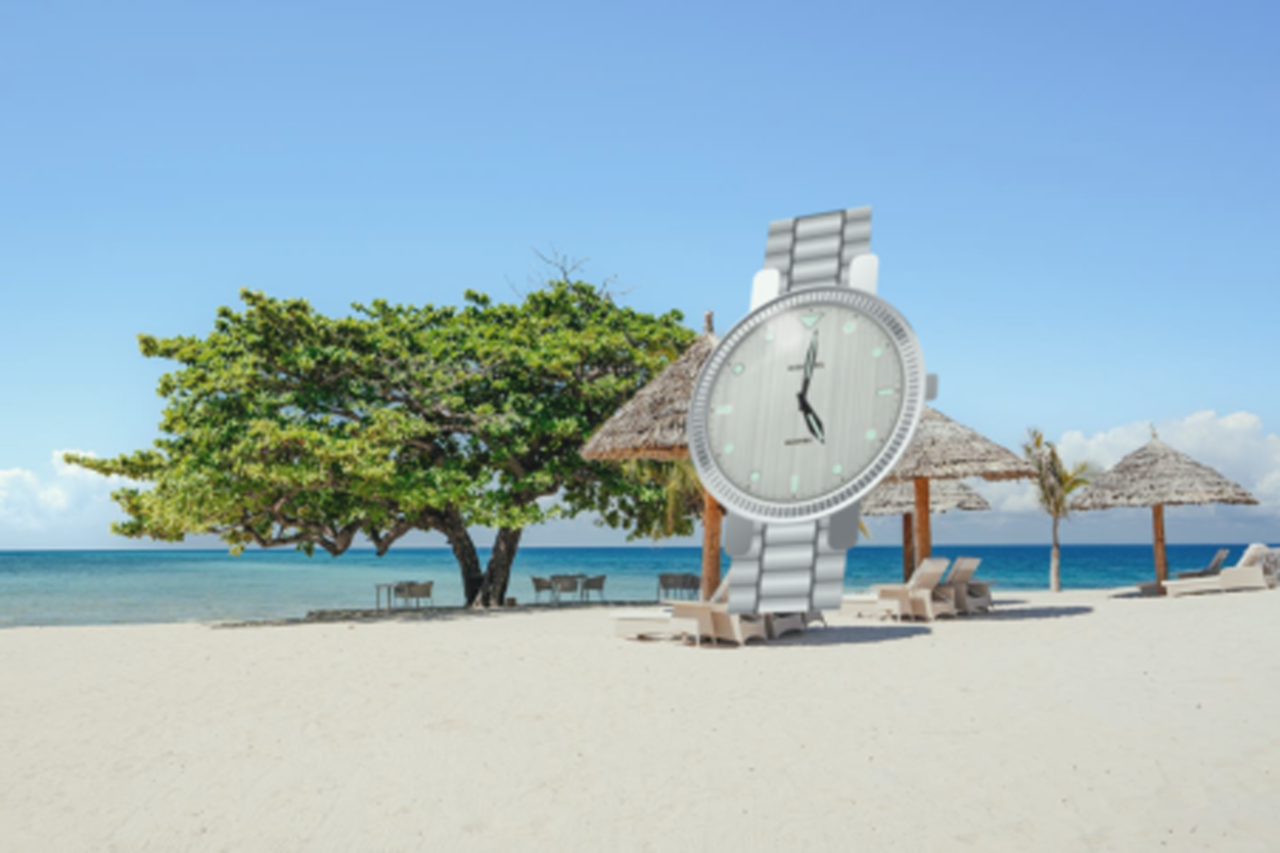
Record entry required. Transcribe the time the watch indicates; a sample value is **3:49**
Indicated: **5:01**
